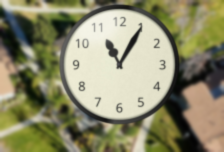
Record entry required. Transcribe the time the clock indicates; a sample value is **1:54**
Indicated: **11:05**
